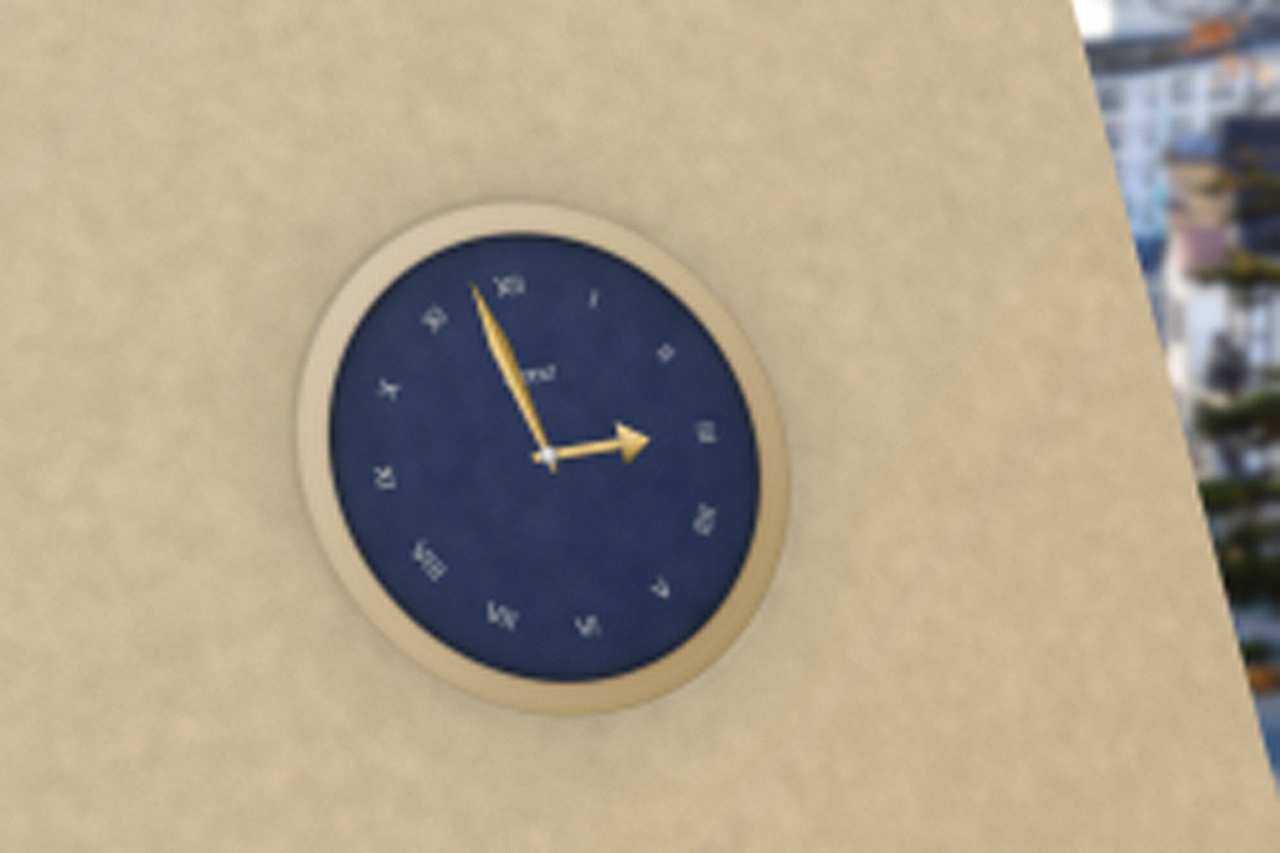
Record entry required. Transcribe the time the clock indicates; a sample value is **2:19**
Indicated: **2:58**
